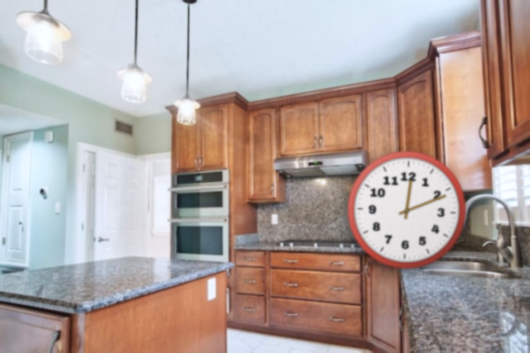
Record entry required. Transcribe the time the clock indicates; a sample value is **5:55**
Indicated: **12:11**
